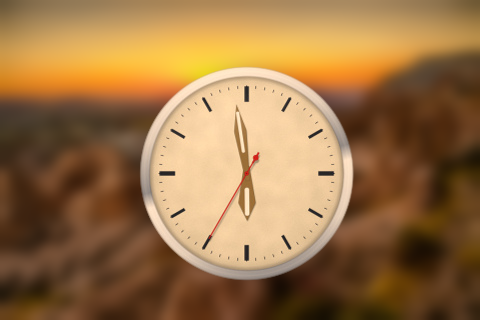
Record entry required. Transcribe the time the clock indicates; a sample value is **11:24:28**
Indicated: **5:58:35**
